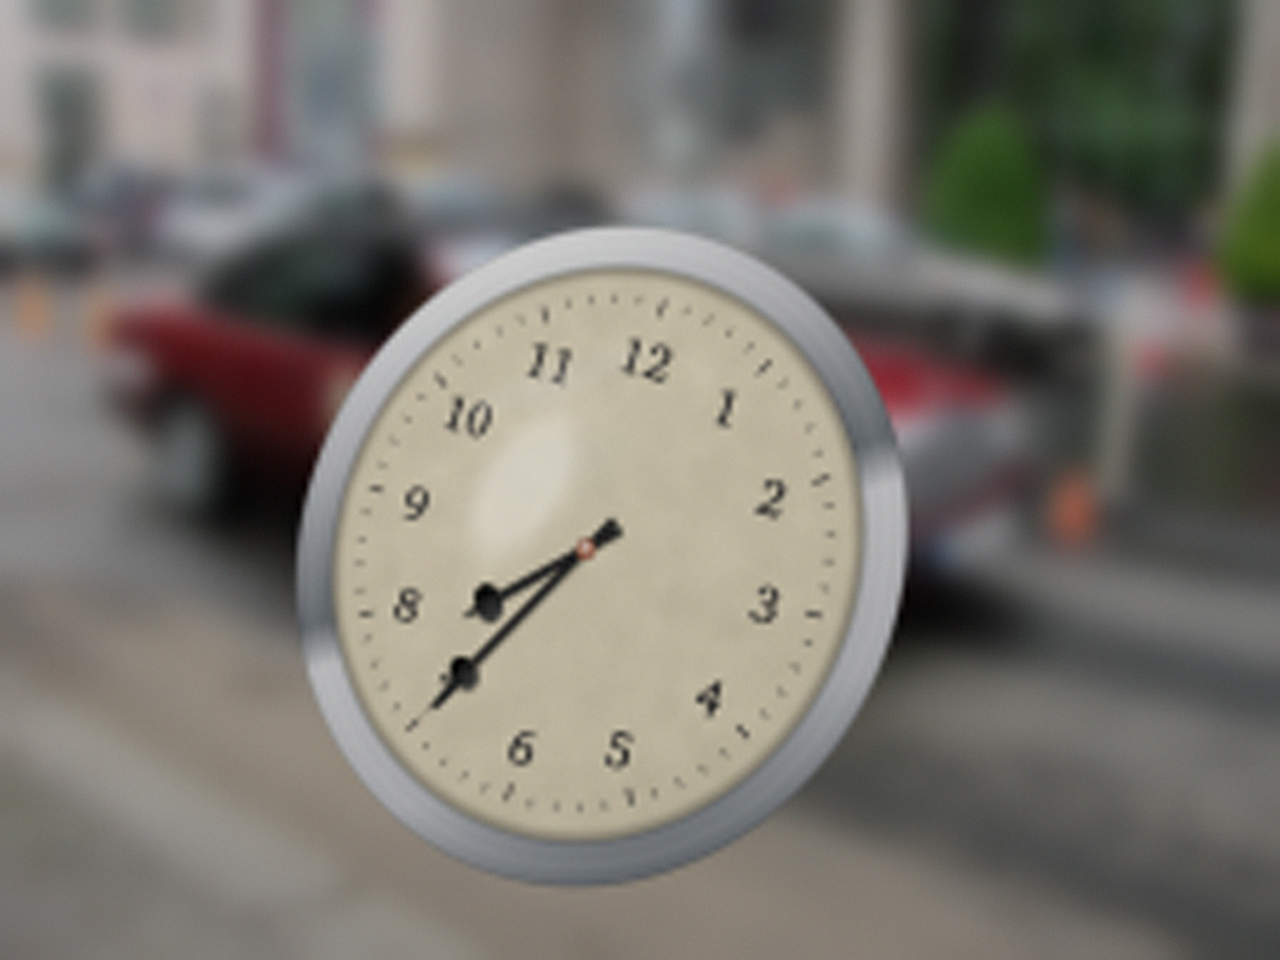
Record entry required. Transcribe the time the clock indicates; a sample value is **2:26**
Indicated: **7:35**
